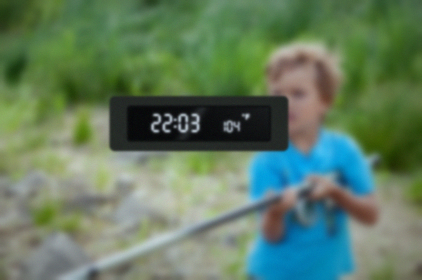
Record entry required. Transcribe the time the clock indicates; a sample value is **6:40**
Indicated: **22:03**
